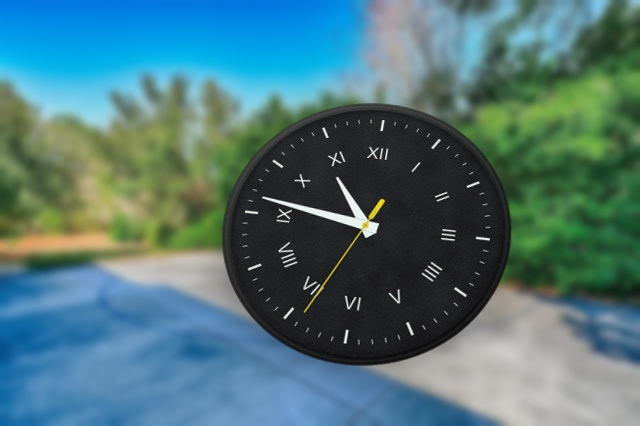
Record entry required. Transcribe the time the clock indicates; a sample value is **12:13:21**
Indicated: **10:46:34**
